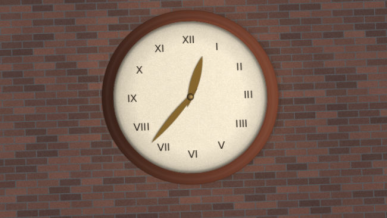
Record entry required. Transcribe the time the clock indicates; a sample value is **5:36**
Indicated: **12:37**
